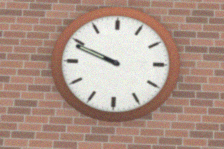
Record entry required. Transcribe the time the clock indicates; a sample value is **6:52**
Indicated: **9:49**
